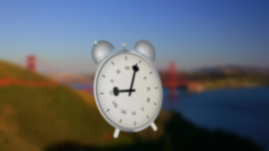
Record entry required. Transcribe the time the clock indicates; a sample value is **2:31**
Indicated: **9:04**
